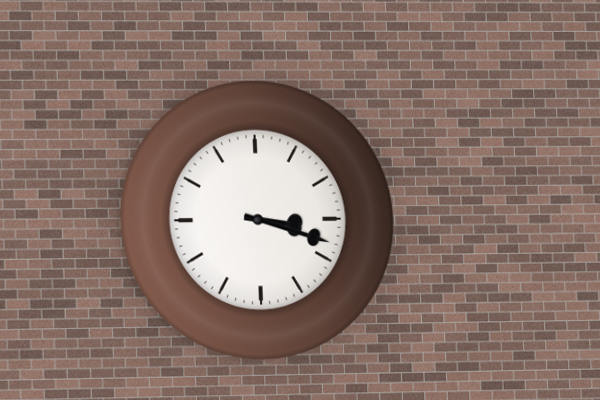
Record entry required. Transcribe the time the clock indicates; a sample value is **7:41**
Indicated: **3:18**
